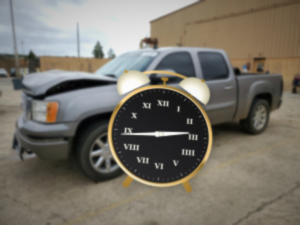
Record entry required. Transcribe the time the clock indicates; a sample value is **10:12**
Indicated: **2:44**
